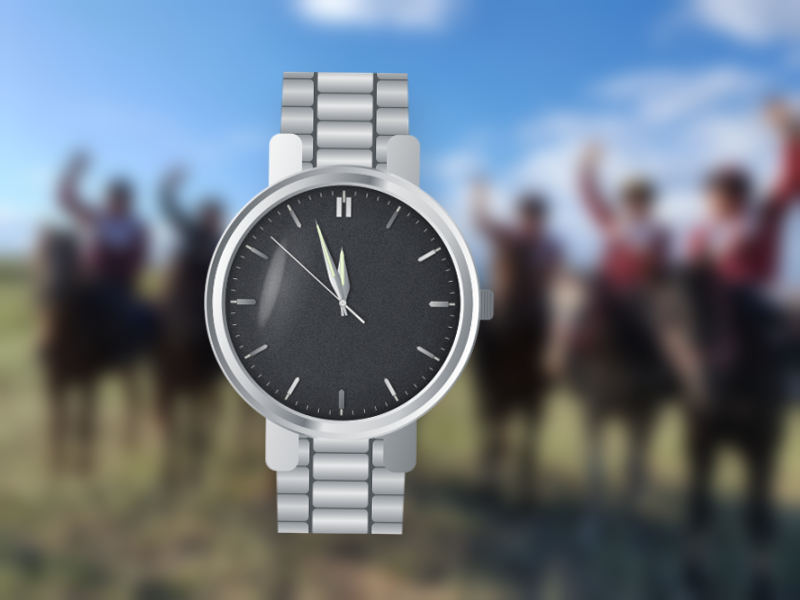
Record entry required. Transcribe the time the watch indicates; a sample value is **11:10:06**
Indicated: **11:56:52**
